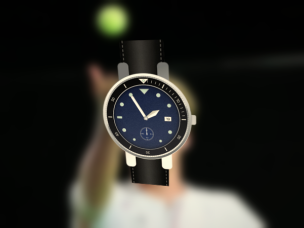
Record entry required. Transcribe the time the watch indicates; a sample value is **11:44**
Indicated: **1:55**
